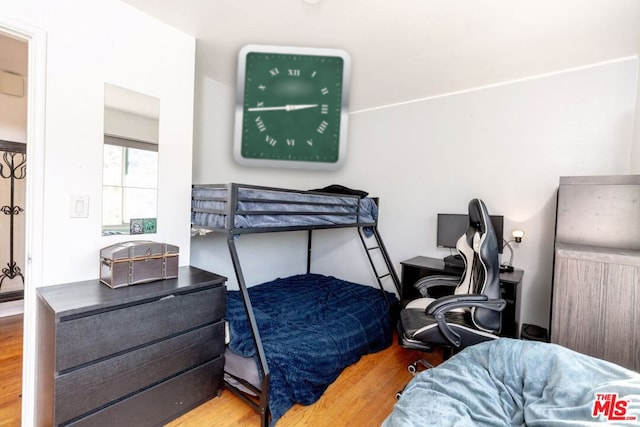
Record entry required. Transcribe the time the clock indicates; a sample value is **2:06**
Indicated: **2:44**
